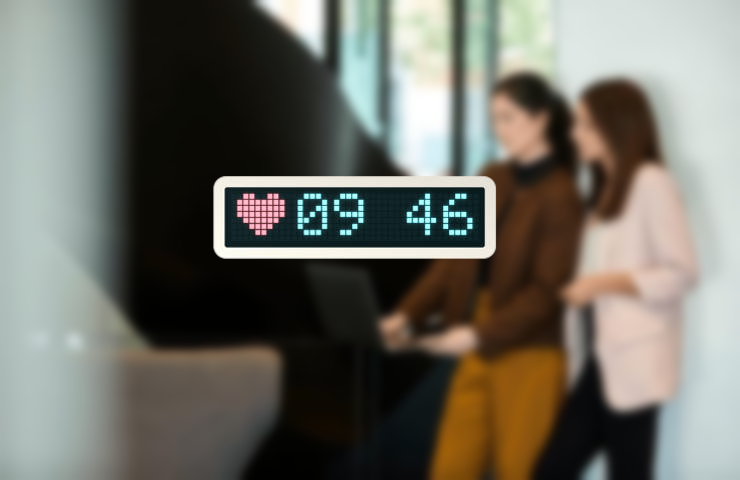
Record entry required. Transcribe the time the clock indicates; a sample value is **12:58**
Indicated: **9:46**
